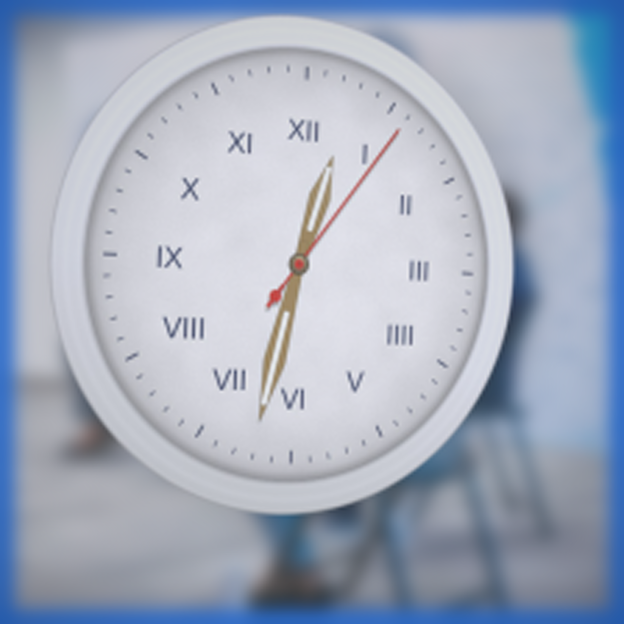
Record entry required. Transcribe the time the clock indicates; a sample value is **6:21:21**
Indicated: **12:32:06**
